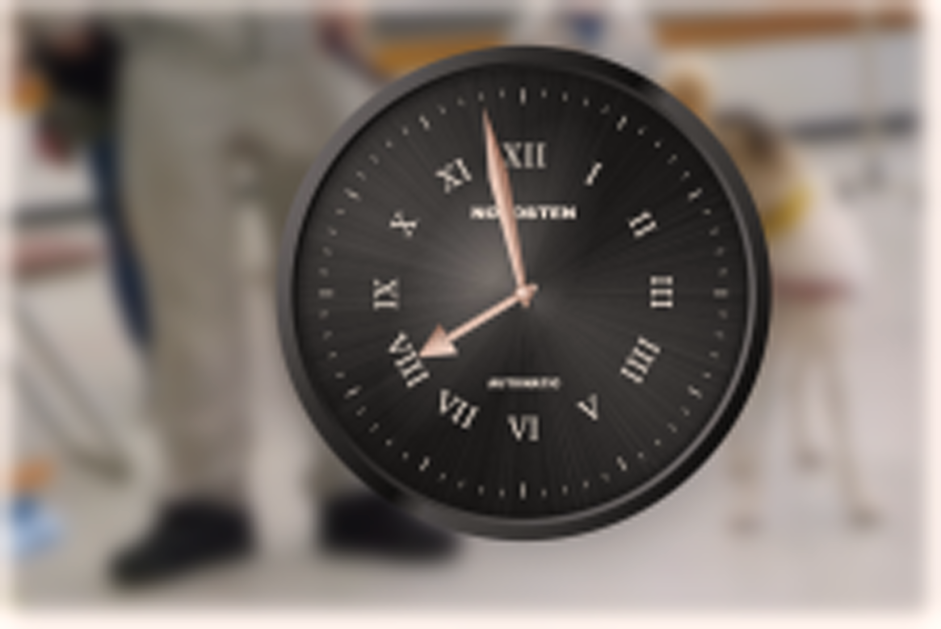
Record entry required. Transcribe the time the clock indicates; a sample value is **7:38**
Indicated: **7:58**
